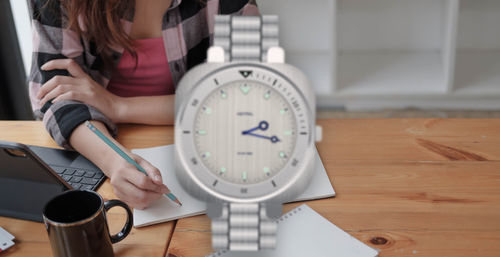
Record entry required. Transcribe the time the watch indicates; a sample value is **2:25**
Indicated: **2:17**
